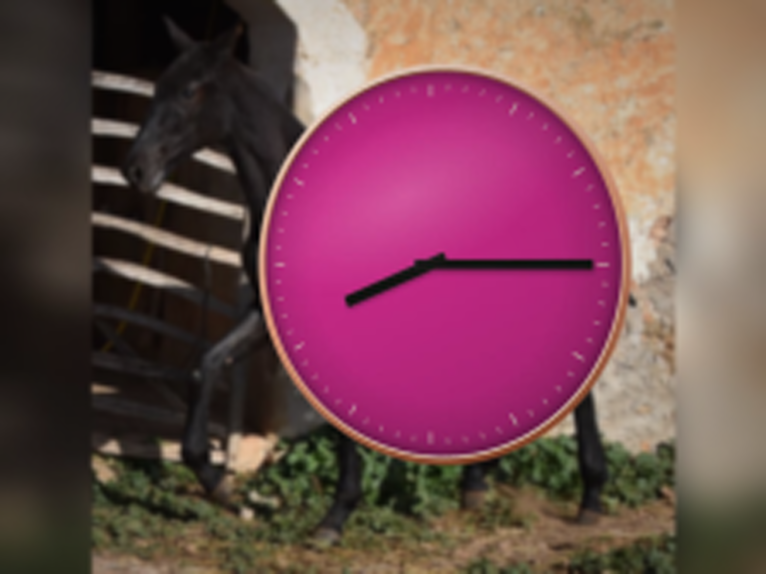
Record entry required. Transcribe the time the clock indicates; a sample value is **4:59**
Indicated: **8:15**
